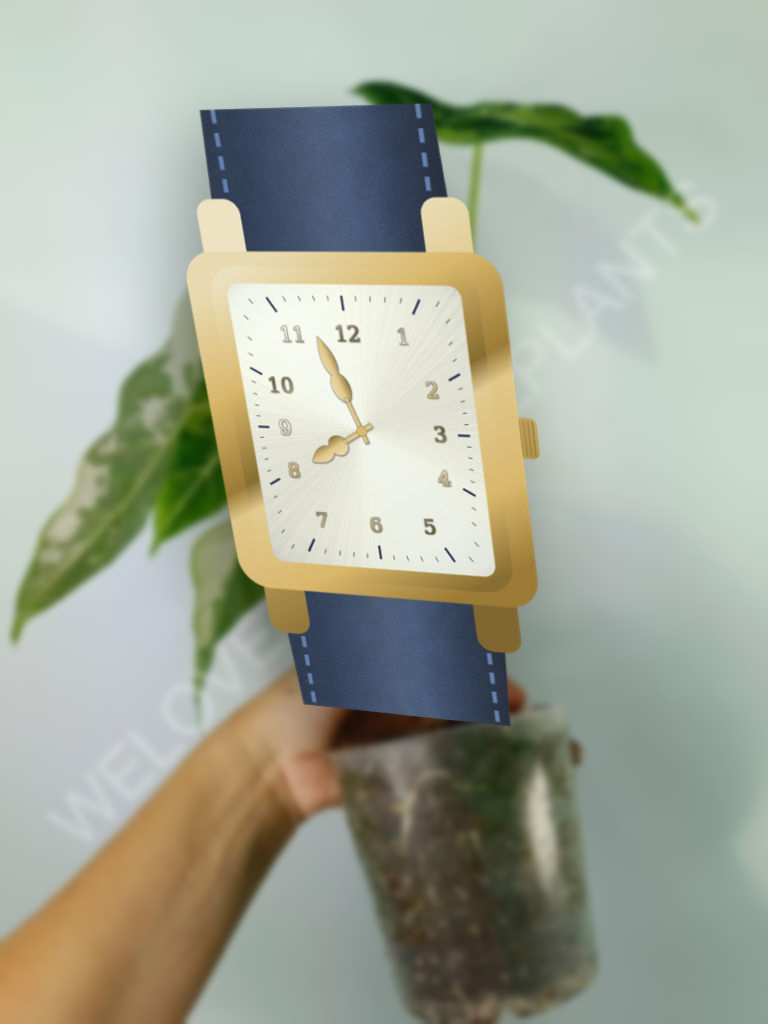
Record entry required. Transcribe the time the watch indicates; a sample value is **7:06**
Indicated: **7:57**
